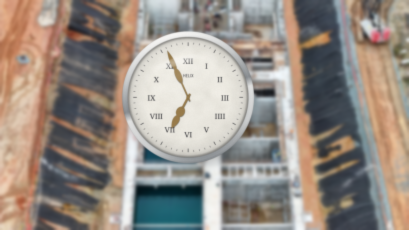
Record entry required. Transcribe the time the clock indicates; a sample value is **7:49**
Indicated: **6:56**
